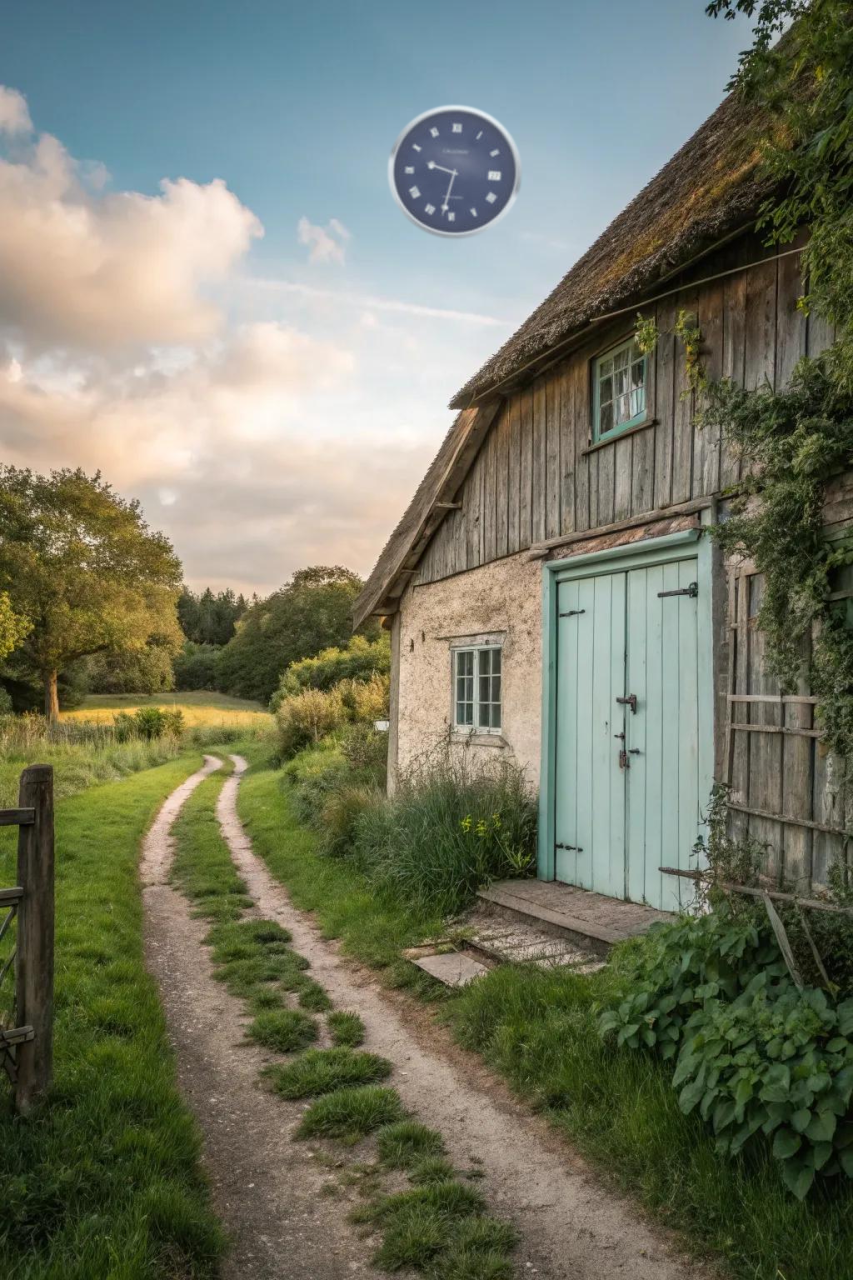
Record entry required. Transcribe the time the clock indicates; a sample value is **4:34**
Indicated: **9:32**
